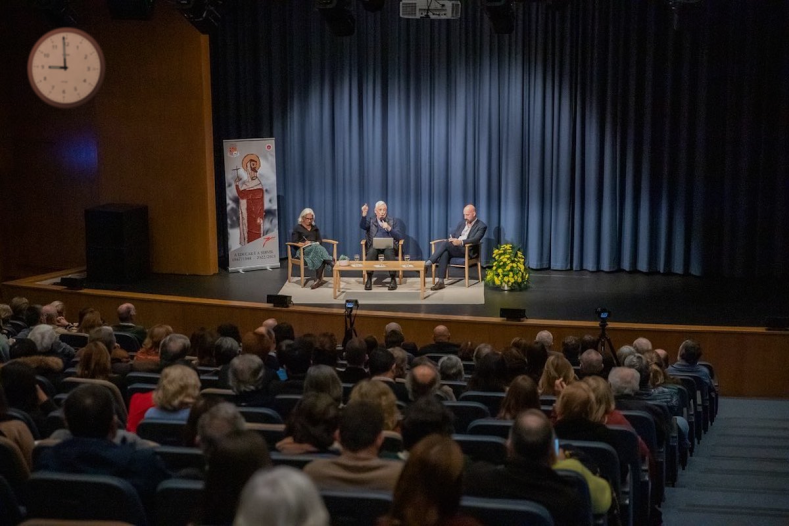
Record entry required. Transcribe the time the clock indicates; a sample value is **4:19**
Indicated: **8:59**
